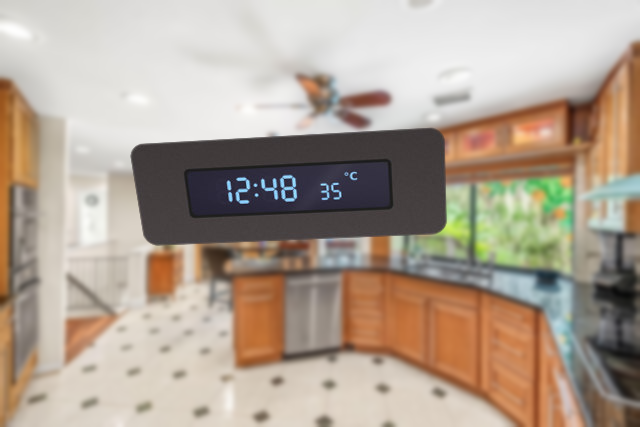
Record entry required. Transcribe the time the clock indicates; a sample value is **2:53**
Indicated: **12:48**
